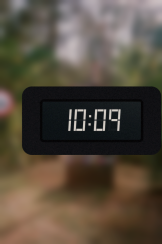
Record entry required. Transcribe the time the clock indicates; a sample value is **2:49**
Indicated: **10:09**
